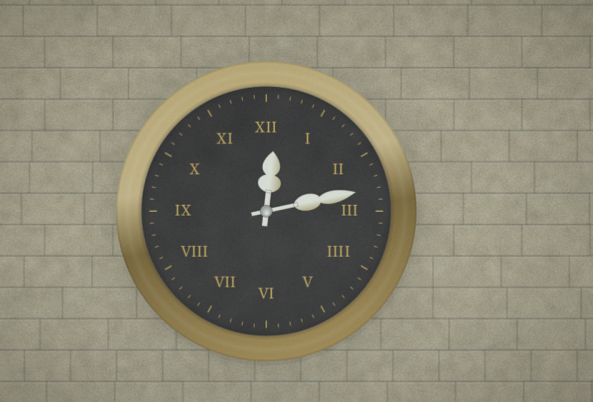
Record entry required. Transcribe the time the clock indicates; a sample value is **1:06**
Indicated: **12:13**
